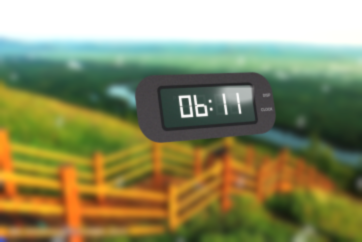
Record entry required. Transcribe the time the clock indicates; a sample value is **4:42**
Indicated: **6:11**
